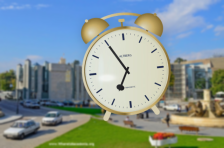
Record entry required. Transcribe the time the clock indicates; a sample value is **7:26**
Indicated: **6:55**
